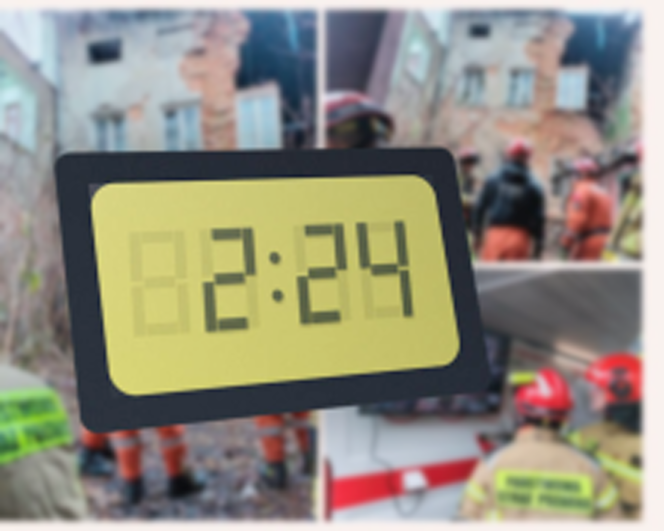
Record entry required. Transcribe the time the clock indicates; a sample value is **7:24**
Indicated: **2:24**
